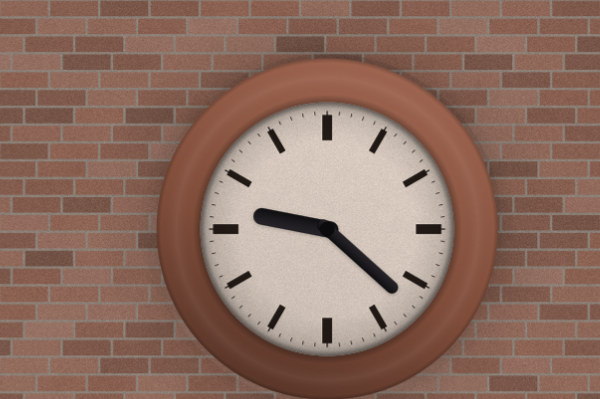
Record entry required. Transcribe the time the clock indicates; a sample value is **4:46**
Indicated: **9:22**
